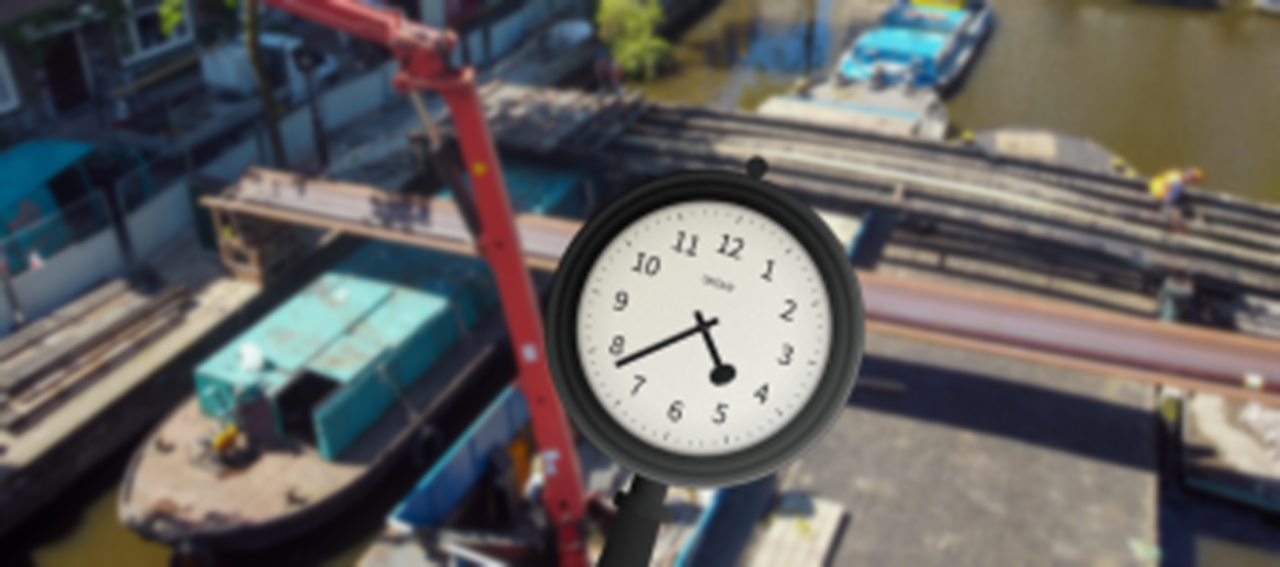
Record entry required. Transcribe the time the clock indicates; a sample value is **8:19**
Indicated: **4:38**
